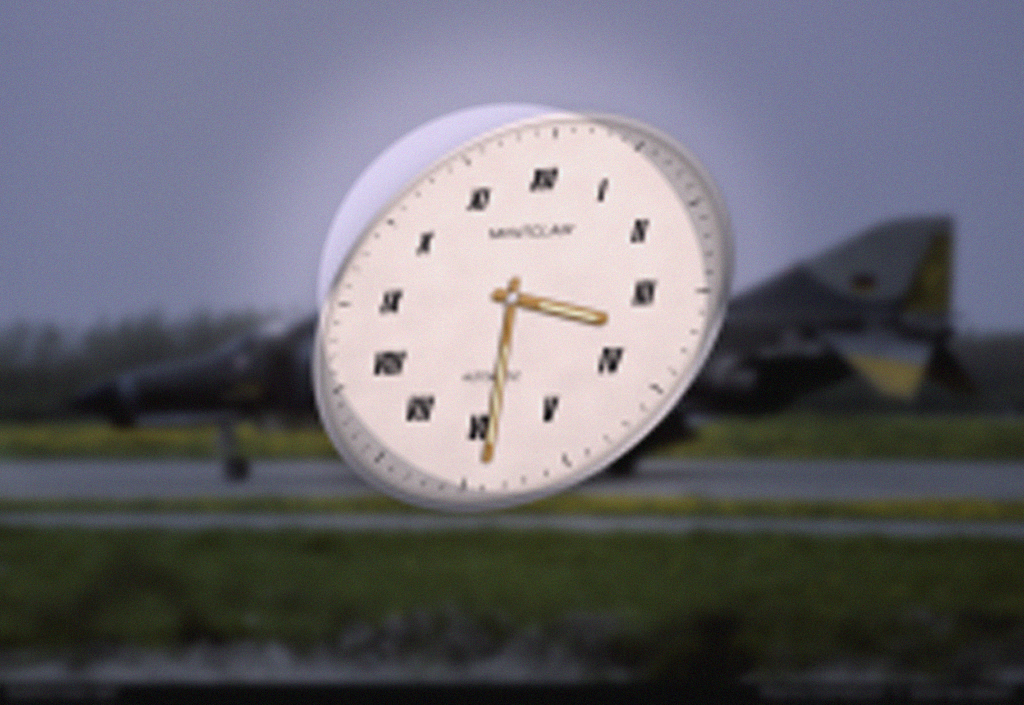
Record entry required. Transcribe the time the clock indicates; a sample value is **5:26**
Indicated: **3:29**
